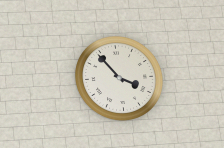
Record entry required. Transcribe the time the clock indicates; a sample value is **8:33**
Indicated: **3:54**
